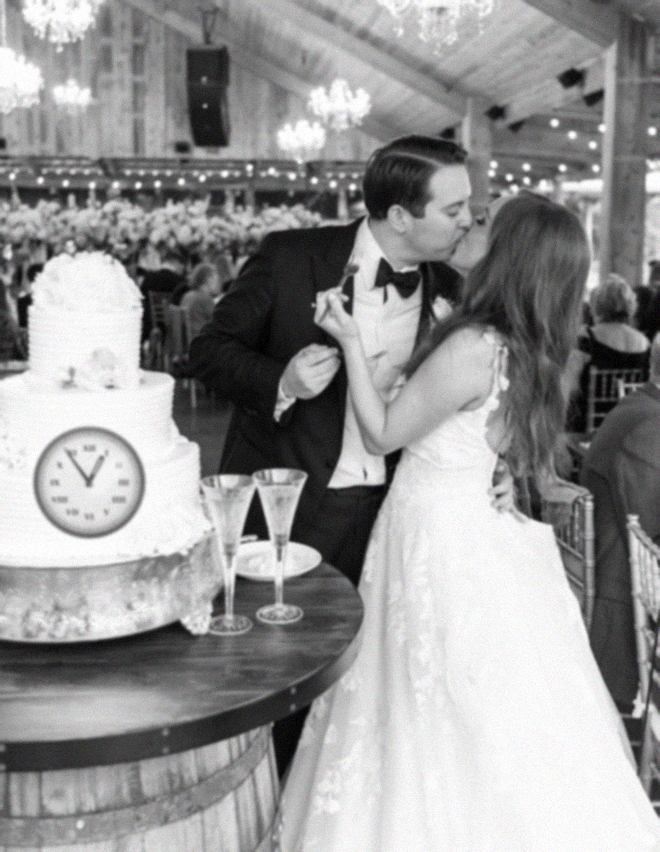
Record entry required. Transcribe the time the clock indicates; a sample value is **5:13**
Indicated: **12:54**
